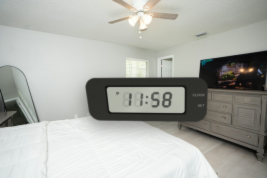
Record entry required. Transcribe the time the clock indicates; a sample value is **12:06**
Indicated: **11:58**
